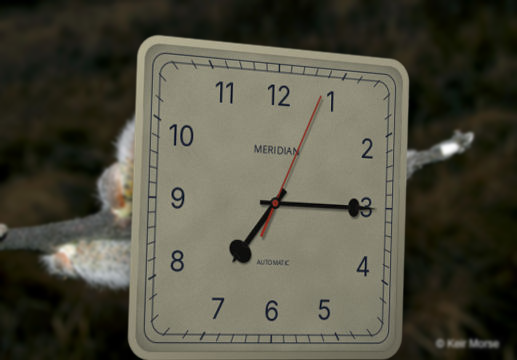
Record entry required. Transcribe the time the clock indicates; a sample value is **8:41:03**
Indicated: **7:15:04**
